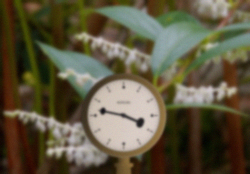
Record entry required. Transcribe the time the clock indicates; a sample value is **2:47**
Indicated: **3:47**
